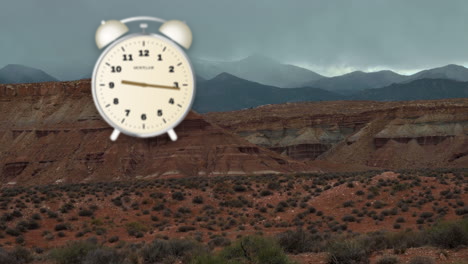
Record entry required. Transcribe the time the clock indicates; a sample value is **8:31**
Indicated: **9:16**
